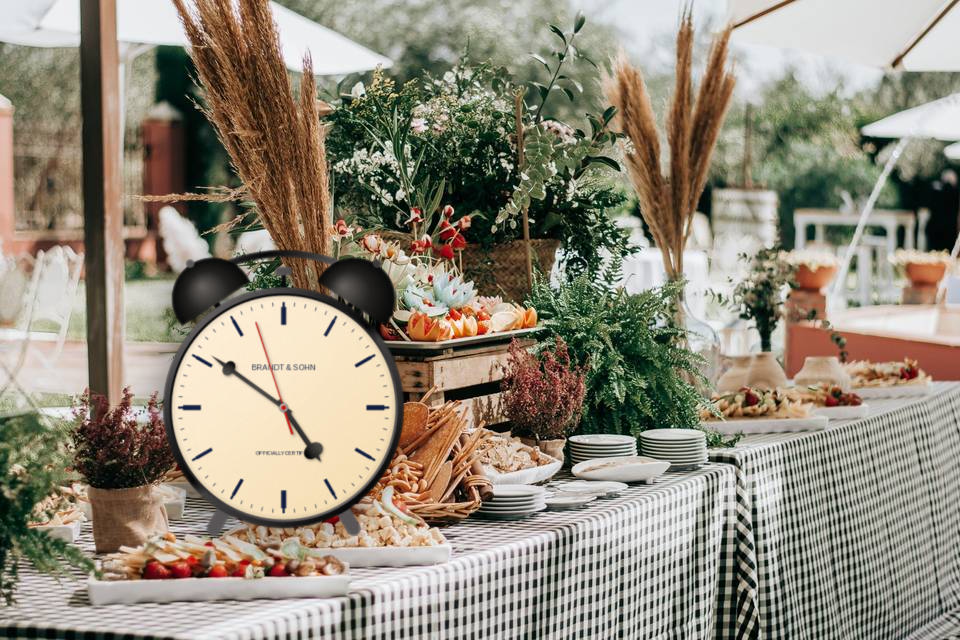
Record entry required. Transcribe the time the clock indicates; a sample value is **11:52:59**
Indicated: **4:50:57**
